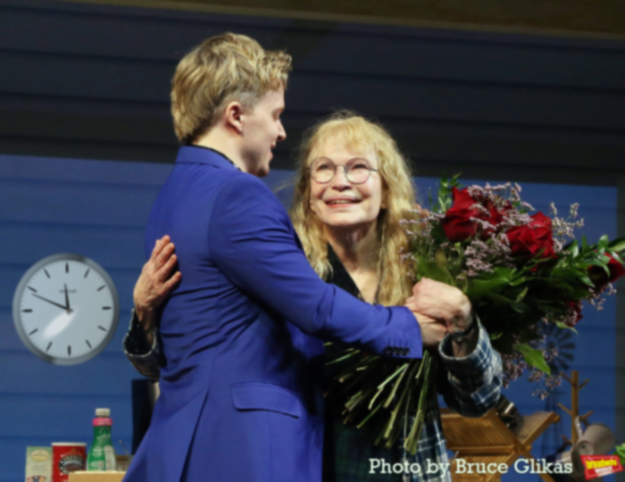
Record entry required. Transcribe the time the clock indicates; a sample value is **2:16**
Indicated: **11:49**
